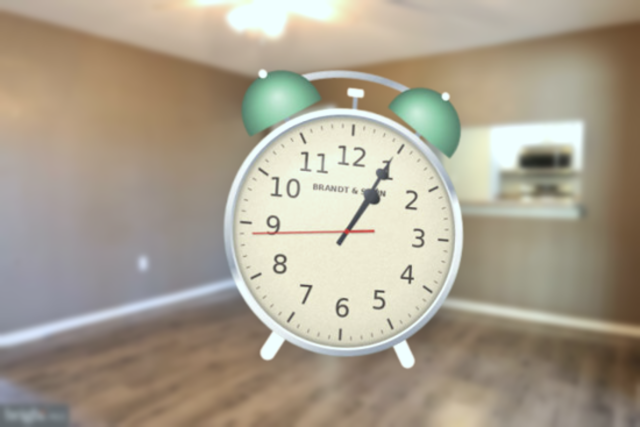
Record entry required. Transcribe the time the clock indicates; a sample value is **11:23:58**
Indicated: **1:04:44**
